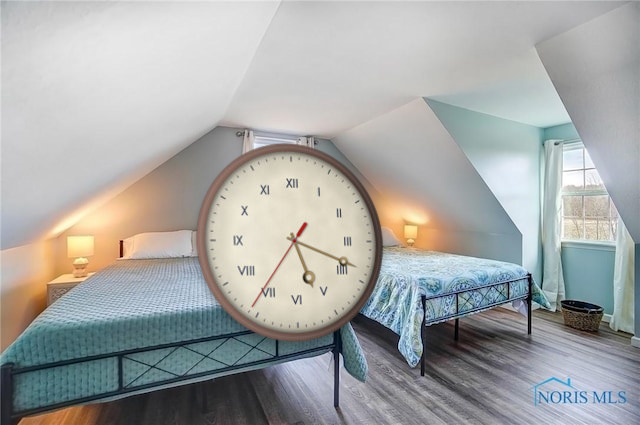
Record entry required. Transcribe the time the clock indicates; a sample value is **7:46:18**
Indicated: **5:18:36**
